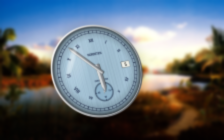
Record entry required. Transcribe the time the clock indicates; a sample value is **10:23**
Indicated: **5:53**
